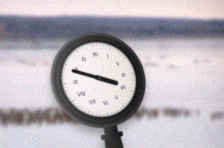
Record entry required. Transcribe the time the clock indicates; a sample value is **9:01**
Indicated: **3:49**
